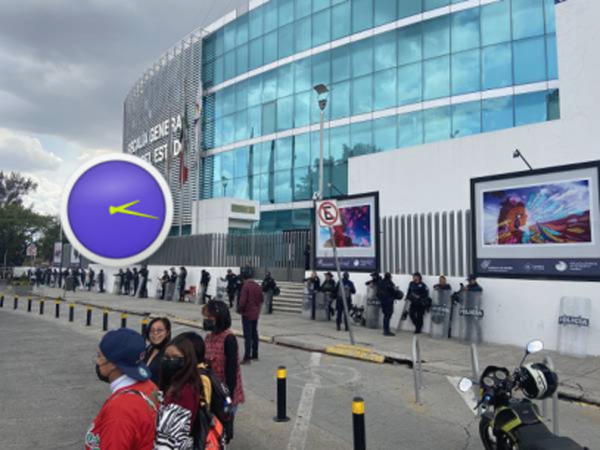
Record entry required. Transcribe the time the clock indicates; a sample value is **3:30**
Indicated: **2:17**
